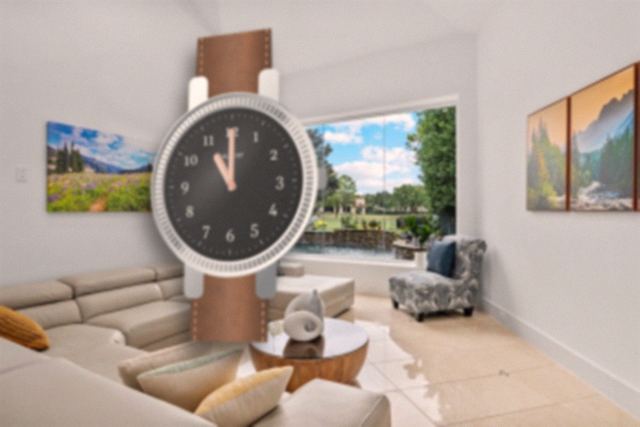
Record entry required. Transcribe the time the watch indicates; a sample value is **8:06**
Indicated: **11:00**
